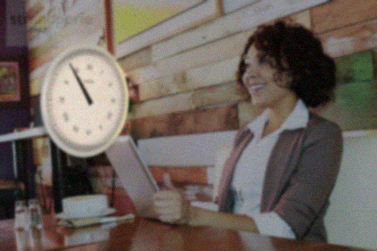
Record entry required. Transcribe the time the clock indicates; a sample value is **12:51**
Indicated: **10:54**
